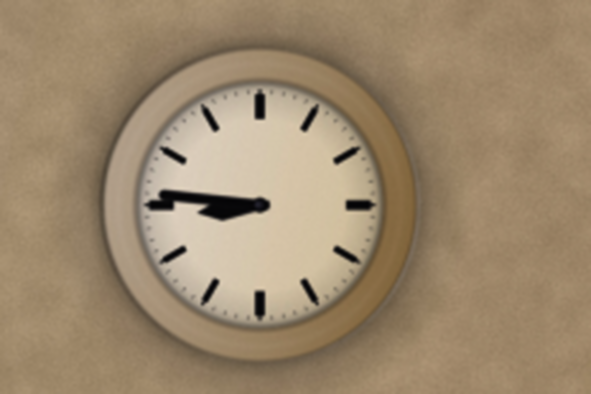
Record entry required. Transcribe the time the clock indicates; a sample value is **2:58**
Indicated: **8:46**
